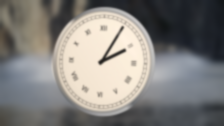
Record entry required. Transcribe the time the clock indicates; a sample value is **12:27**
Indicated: **2:05**
